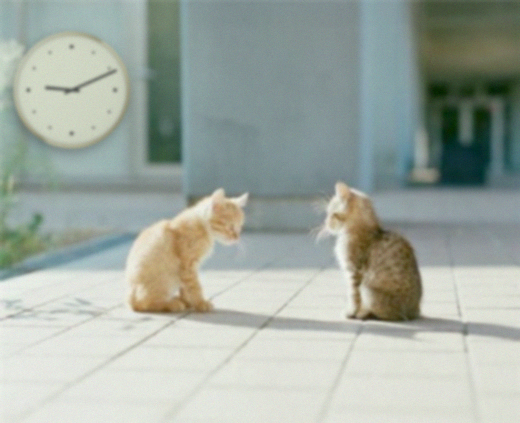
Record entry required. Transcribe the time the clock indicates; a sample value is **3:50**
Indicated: **9:11**
